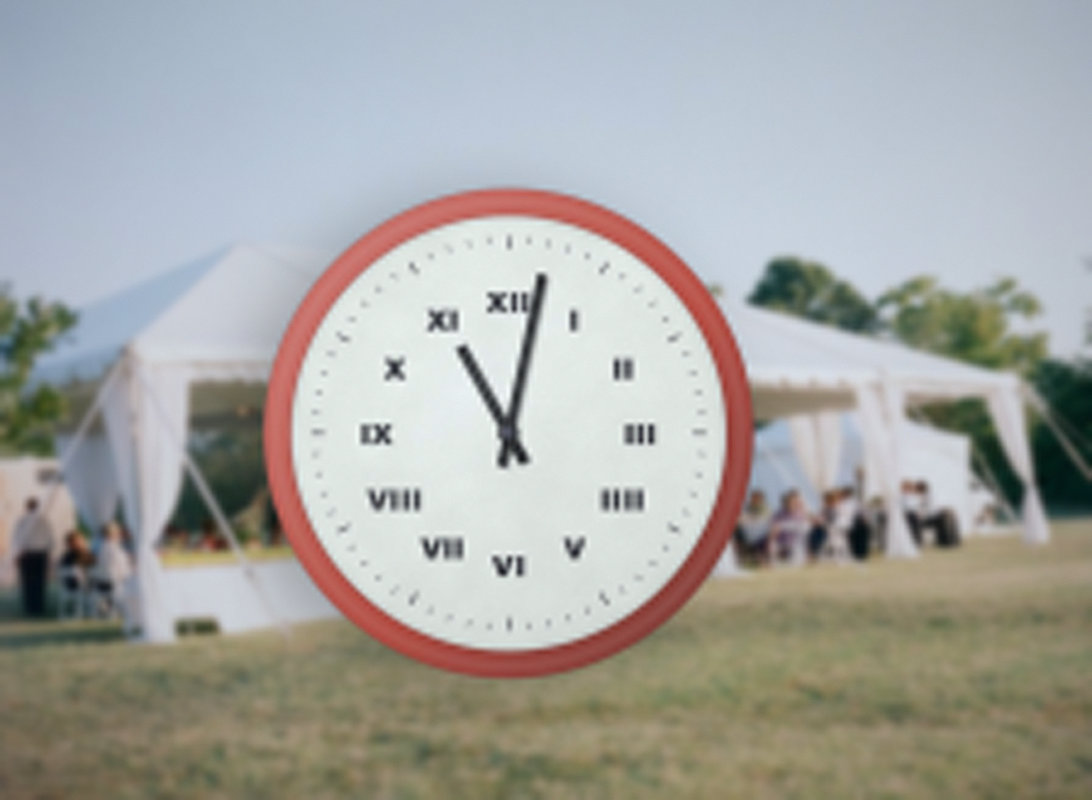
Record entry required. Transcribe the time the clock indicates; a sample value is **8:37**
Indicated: **11:02**
